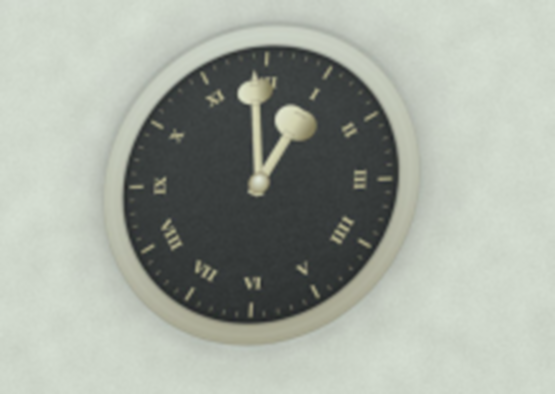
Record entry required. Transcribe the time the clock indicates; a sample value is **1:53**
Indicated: **12:59**
